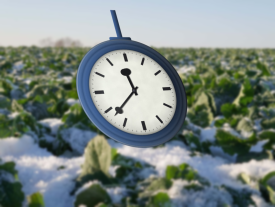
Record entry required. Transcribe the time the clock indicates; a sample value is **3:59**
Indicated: **11:38**
